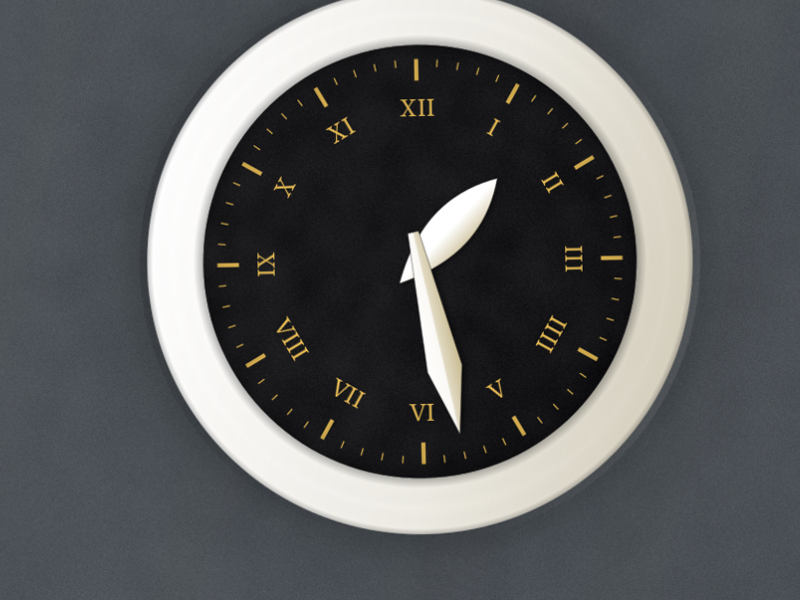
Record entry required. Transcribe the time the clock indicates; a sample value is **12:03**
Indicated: **1:28**
